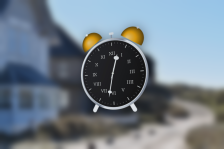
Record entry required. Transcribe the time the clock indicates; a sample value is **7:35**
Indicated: **12:32**
